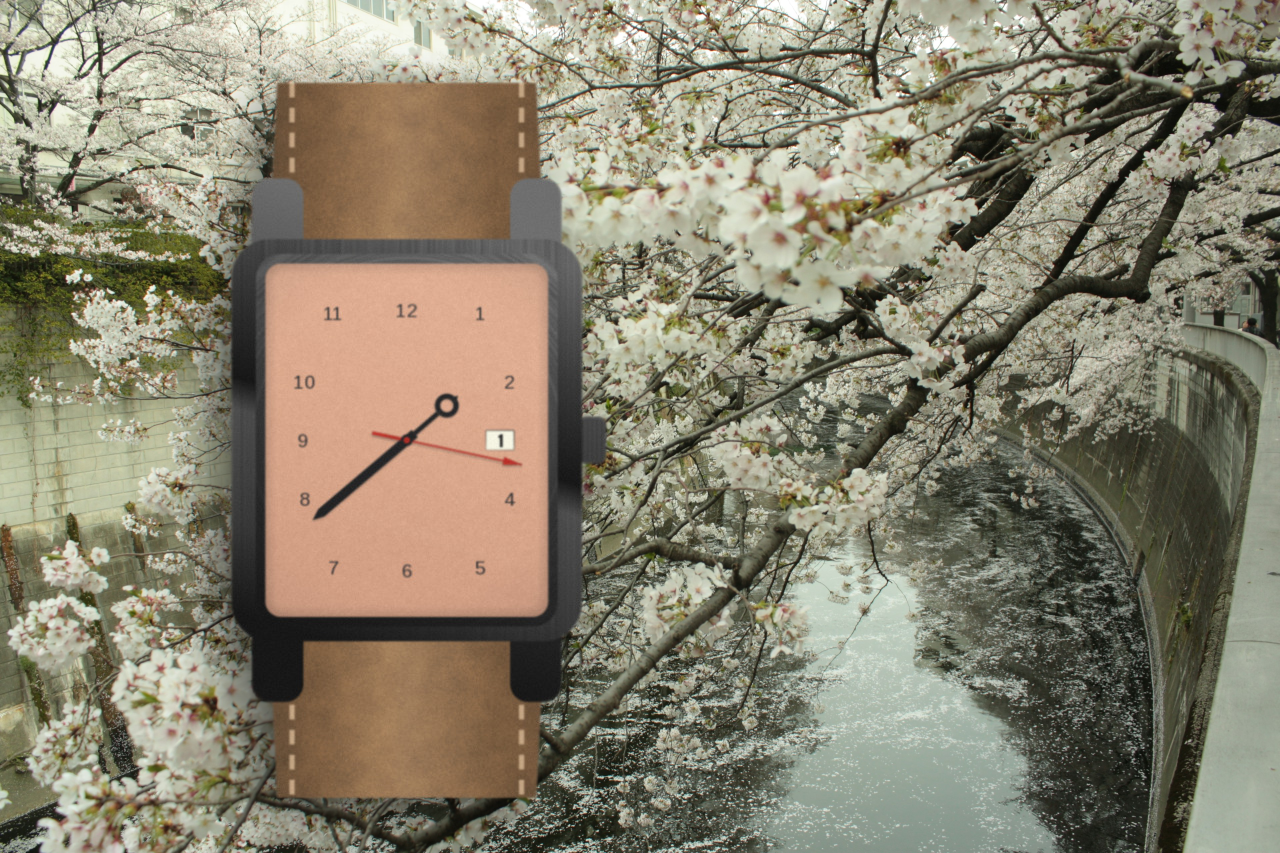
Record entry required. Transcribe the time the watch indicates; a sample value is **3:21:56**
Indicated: **1:38:17**
